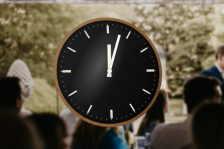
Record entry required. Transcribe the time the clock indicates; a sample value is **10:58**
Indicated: **12:03**
